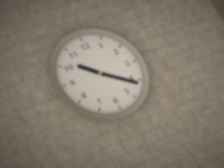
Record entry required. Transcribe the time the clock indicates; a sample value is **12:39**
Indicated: **10:21**
